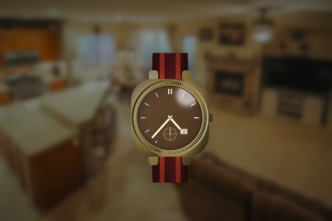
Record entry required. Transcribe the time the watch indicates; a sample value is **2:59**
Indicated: **4:37**
